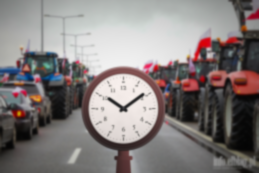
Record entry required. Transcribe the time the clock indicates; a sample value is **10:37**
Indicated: **10:09**
